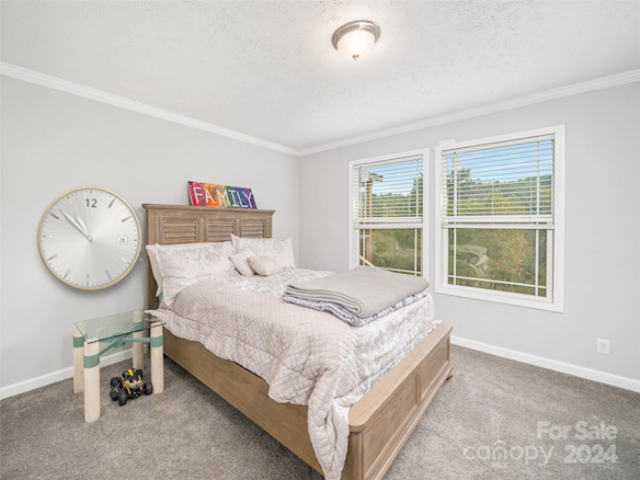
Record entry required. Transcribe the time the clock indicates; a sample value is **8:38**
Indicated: **10:52**
